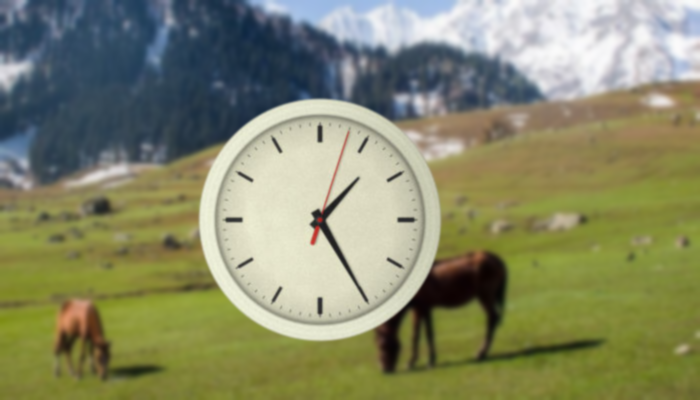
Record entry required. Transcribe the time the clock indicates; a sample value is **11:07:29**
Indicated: **1:25:03**
